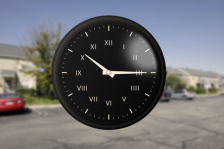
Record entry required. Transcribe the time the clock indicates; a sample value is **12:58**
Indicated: **10:15**
